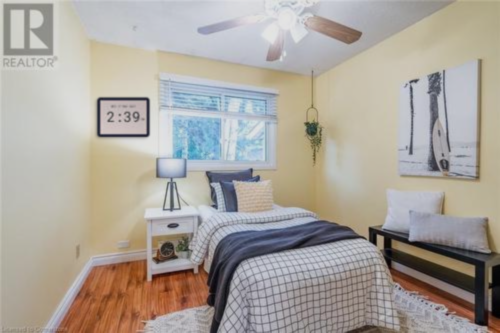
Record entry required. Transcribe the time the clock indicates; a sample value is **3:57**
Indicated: **2:39**
